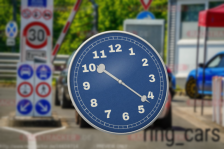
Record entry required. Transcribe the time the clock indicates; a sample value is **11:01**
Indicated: **10:22**
